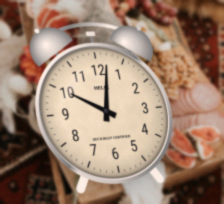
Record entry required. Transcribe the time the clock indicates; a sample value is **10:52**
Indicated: **10:02**
